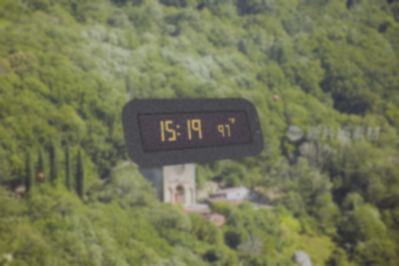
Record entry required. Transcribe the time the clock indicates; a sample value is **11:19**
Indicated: **15:19**
